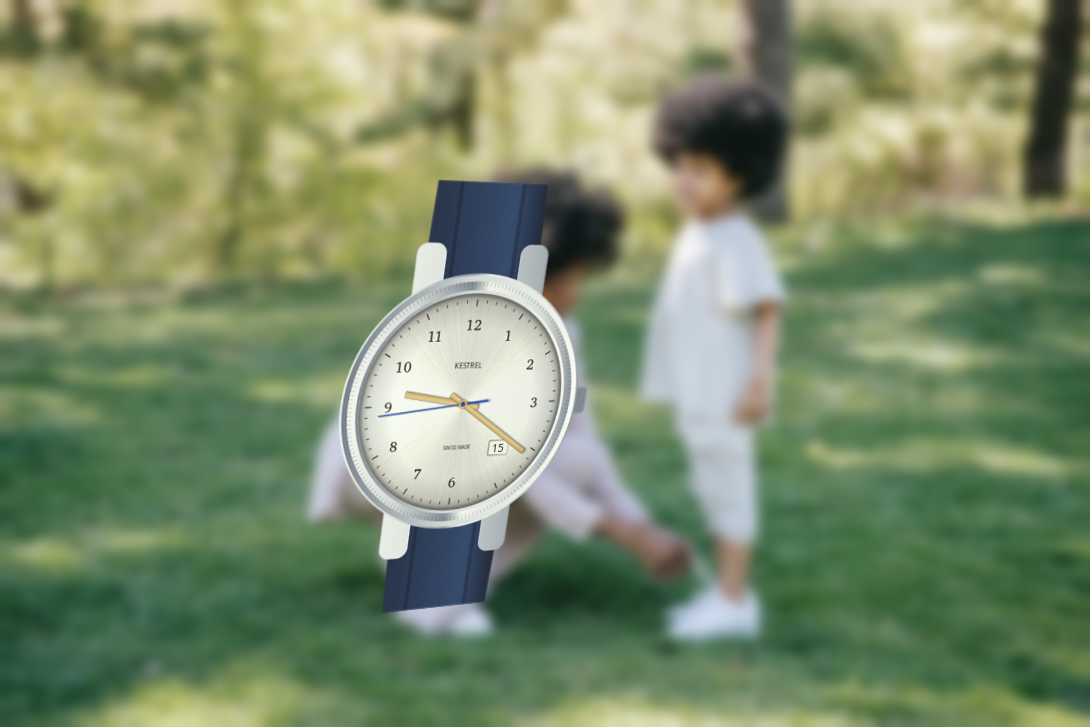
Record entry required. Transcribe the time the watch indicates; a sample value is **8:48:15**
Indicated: **9:20:44**
